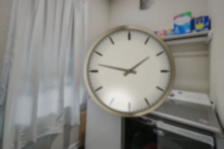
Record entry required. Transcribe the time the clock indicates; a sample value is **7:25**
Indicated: **1:47**
